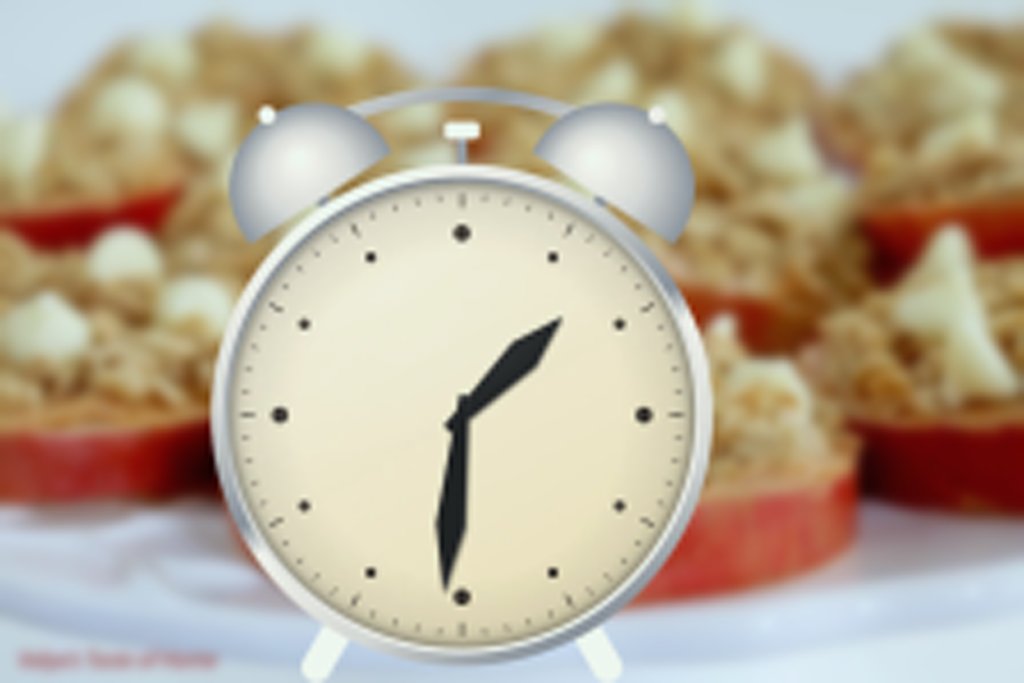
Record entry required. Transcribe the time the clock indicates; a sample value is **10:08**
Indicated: **1:31**
